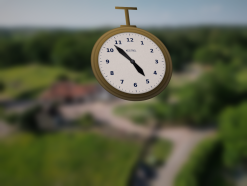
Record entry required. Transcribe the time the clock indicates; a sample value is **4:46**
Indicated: **4:53**
